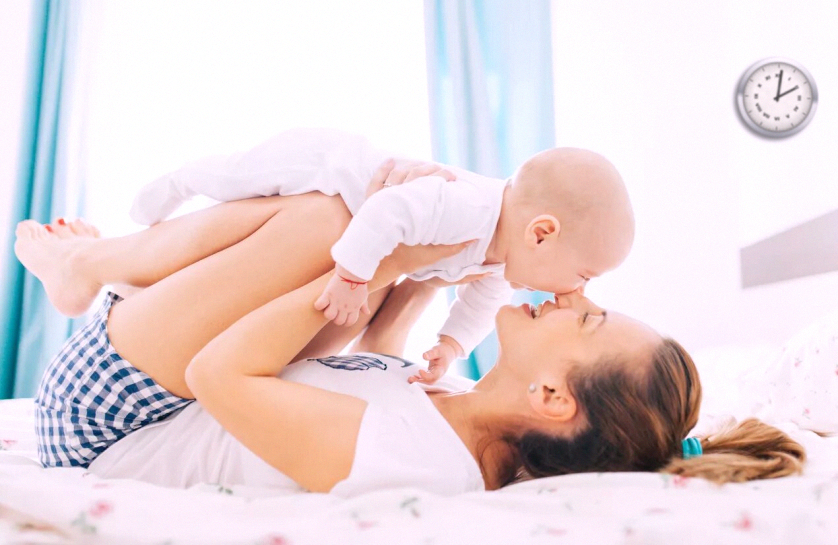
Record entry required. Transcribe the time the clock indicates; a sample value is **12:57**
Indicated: **2:01**
